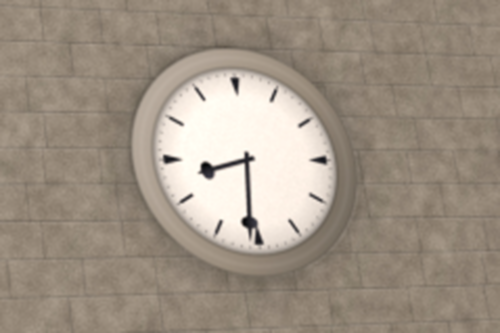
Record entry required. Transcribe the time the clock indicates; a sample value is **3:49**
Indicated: **8:31**
